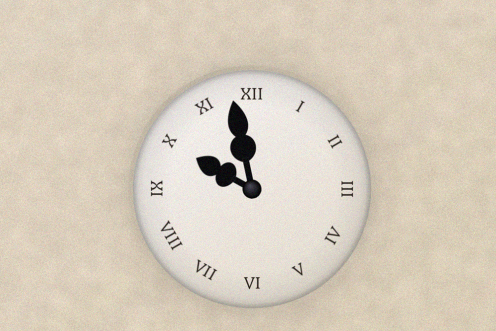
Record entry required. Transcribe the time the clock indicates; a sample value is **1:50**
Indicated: **9:58**
